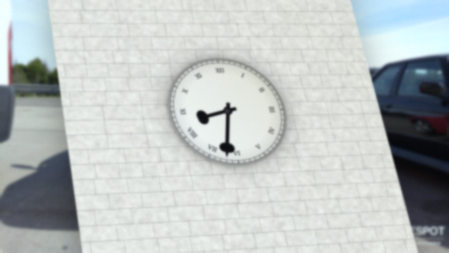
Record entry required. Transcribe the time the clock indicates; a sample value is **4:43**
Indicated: **8:32**
